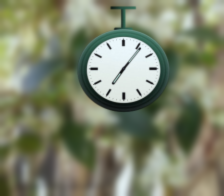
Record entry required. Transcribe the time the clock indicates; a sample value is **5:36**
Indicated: **7:06**
